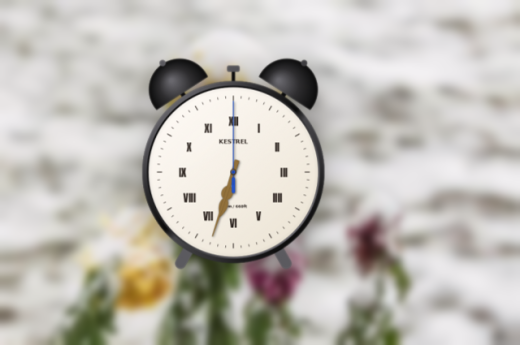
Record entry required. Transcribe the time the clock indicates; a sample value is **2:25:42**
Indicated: **6:33:00**
